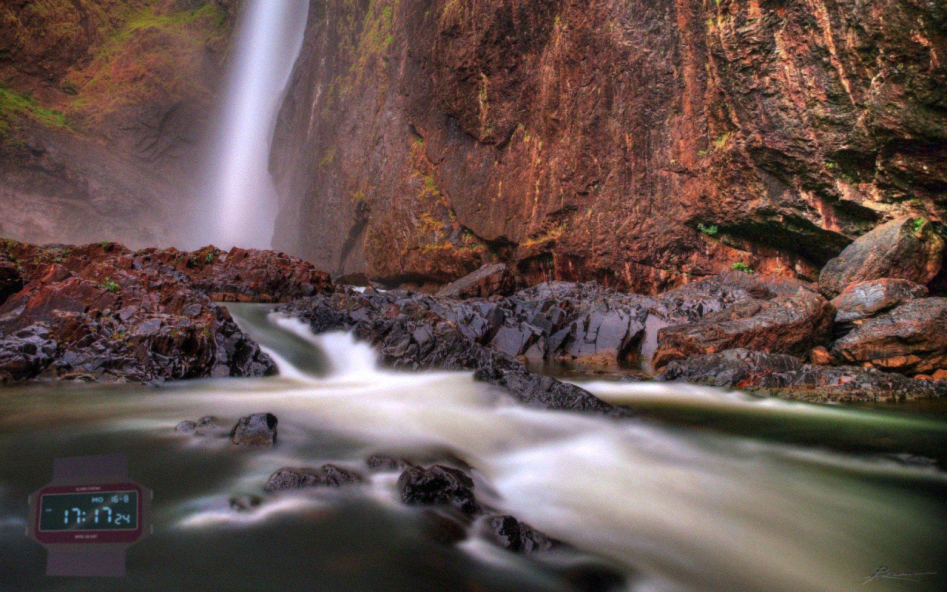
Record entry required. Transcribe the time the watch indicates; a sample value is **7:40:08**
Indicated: **17:17:24**
